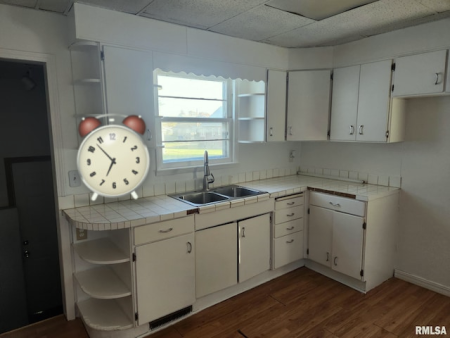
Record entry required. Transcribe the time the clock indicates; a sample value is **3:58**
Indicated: **6:53**
